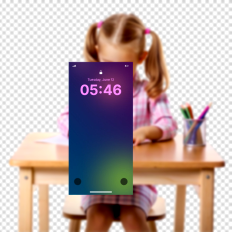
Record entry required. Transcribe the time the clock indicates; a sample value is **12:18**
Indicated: **5:46**
